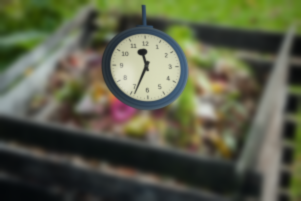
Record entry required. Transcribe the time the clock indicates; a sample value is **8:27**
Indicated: **11:34**
